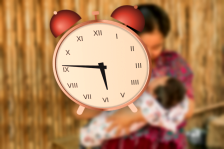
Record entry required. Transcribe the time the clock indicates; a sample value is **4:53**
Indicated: **5:46**
